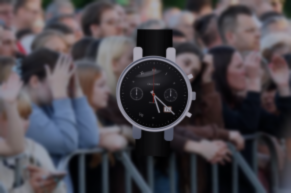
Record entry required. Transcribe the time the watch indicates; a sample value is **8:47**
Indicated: **5:22**
